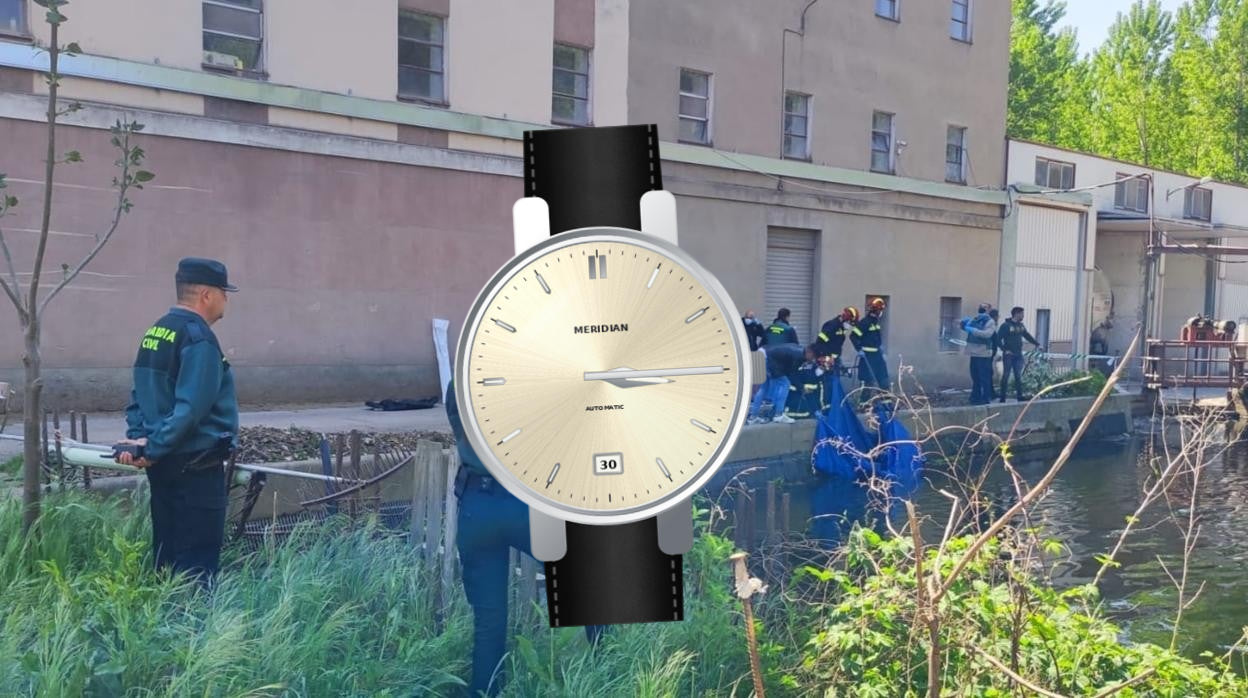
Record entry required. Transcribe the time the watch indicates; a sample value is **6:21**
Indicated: **3:15**
